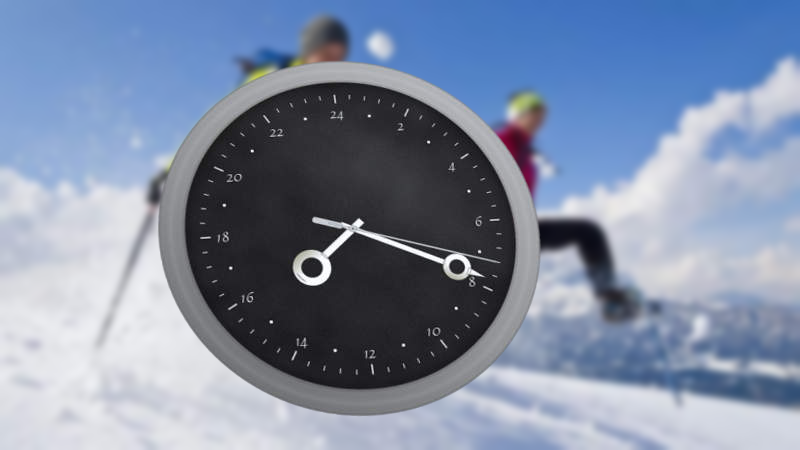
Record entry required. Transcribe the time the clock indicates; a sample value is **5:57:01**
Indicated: **15:19:18**
